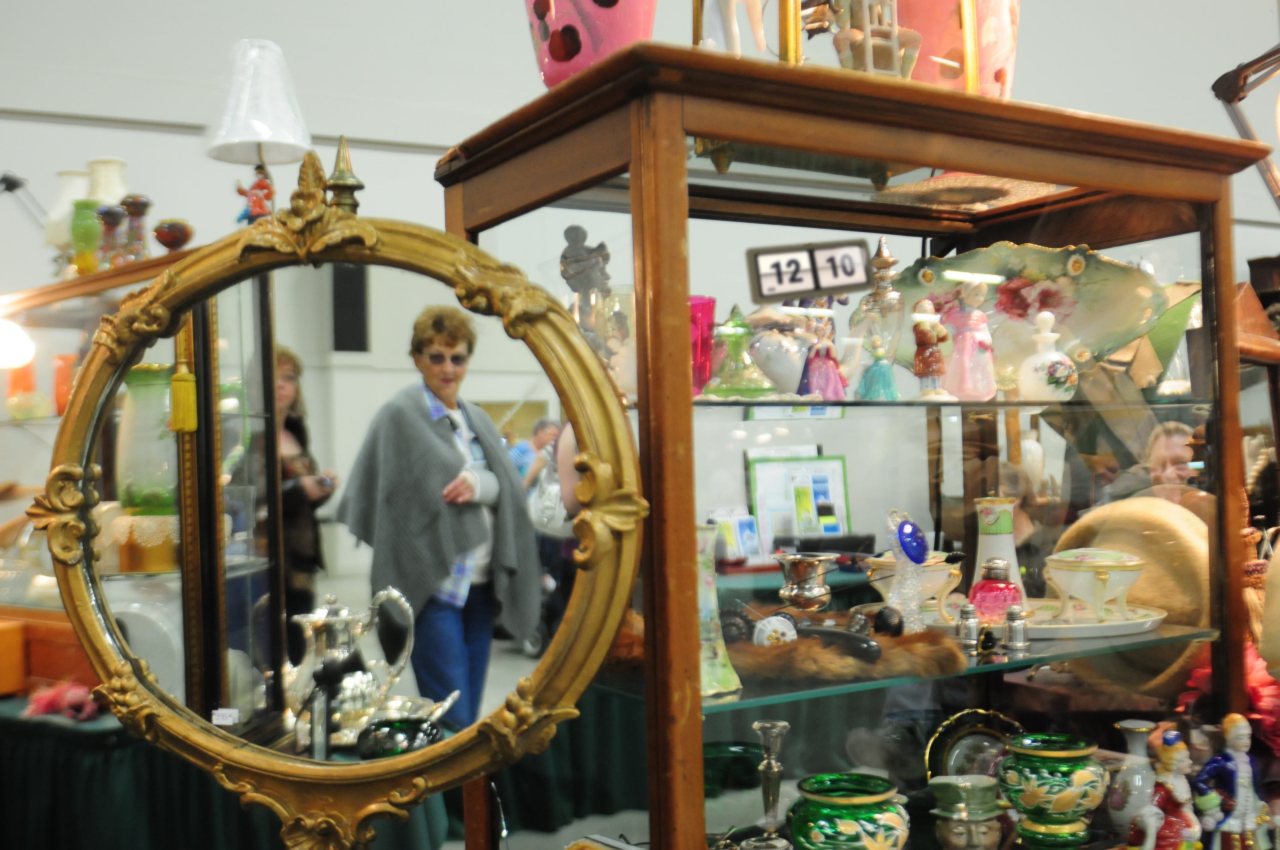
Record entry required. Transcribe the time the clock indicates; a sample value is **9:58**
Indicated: **12:10**
